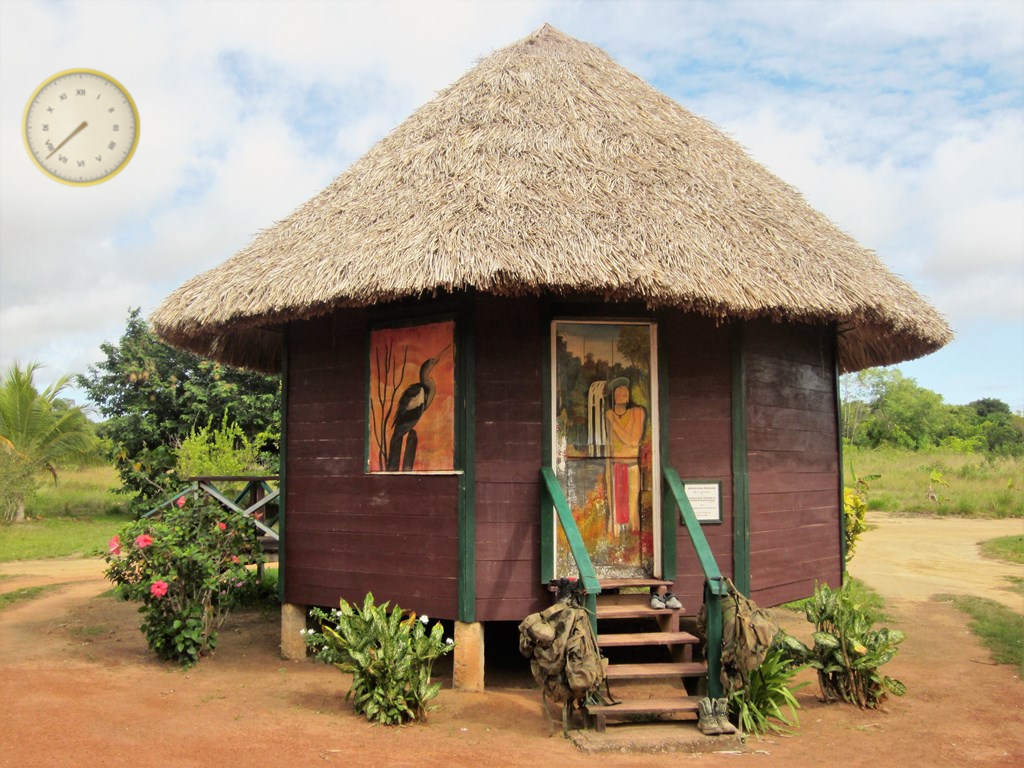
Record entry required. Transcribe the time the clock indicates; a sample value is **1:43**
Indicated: **7:38**
